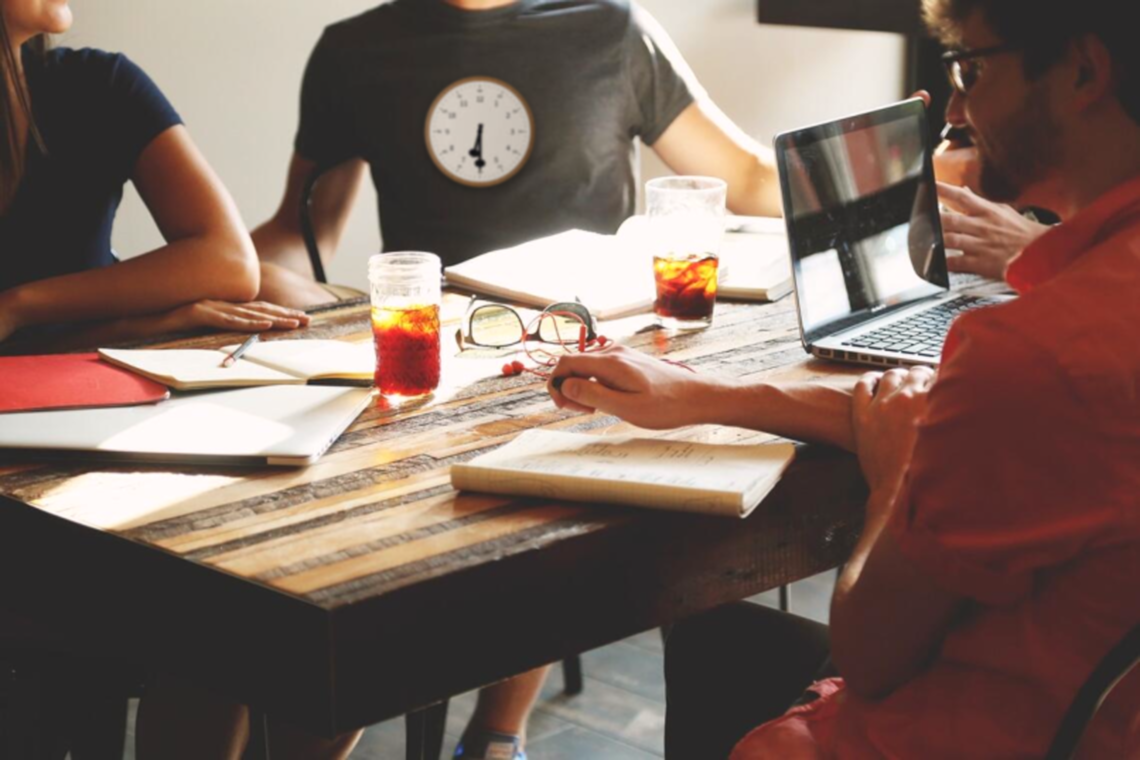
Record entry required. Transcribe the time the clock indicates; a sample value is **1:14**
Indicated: **6:30**
